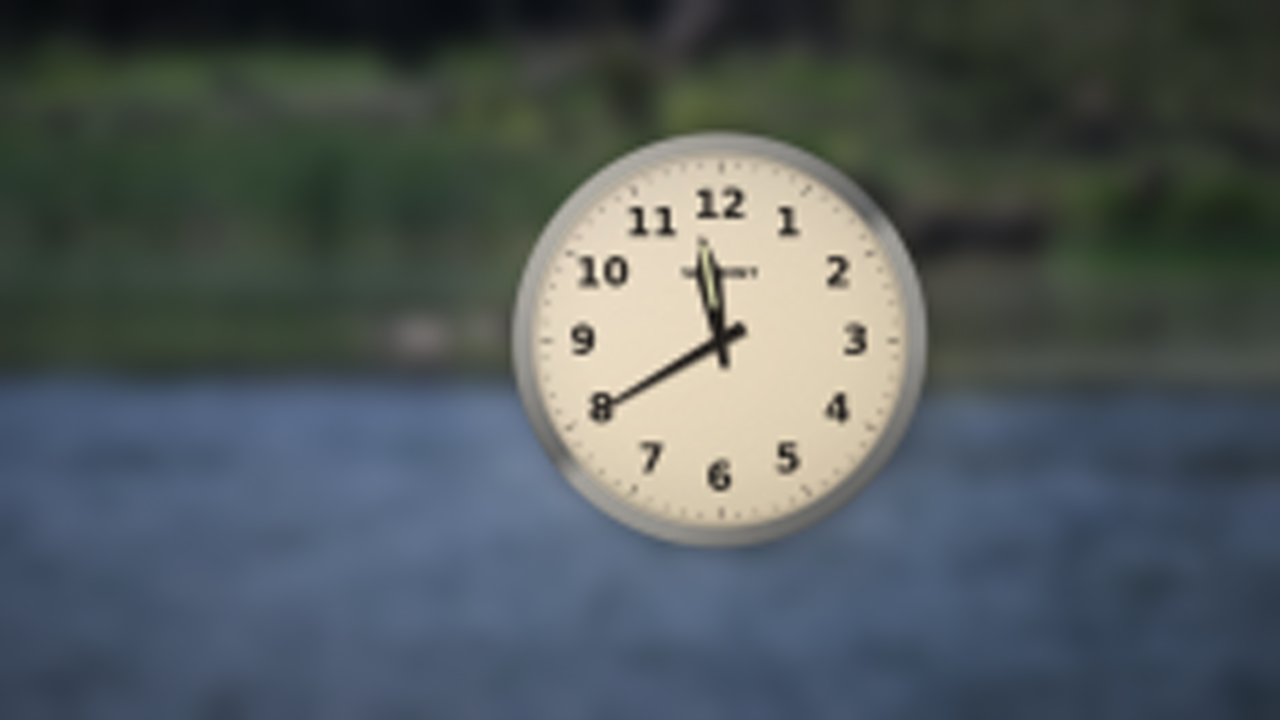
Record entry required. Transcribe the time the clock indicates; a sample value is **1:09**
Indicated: **11:40**
